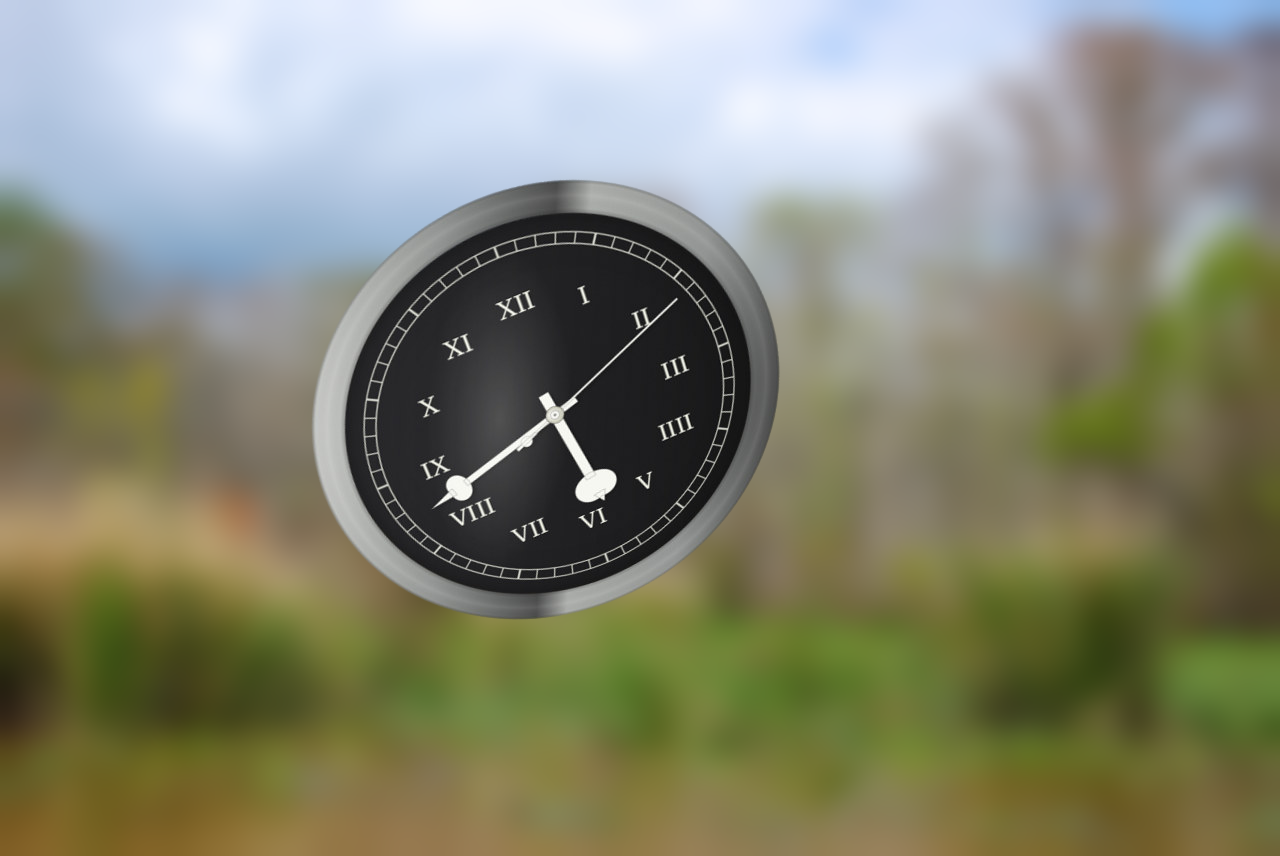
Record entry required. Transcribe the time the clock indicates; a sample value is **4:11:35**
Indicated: **5:42:11**
